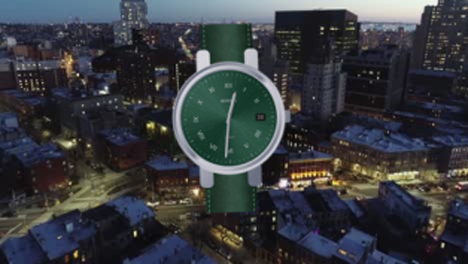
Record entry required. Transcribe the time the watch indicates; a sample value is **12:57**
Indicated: **12:31**
